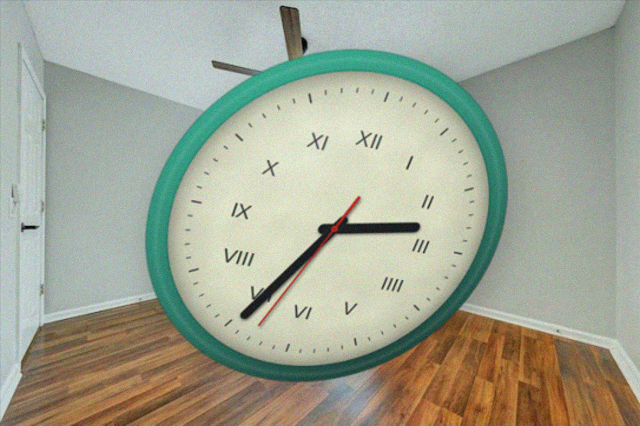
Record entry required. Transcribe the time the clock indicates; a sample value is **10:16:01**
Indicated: **2:34:33**
